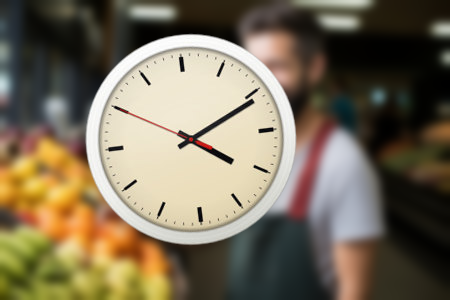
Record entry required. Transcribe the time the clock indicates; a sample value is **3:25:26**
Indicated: **4:10:50**
